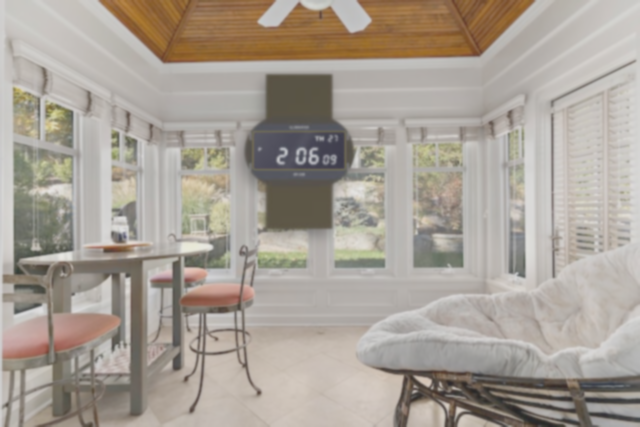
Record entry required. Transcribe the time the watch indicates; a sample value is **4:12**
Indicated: **2:06**
